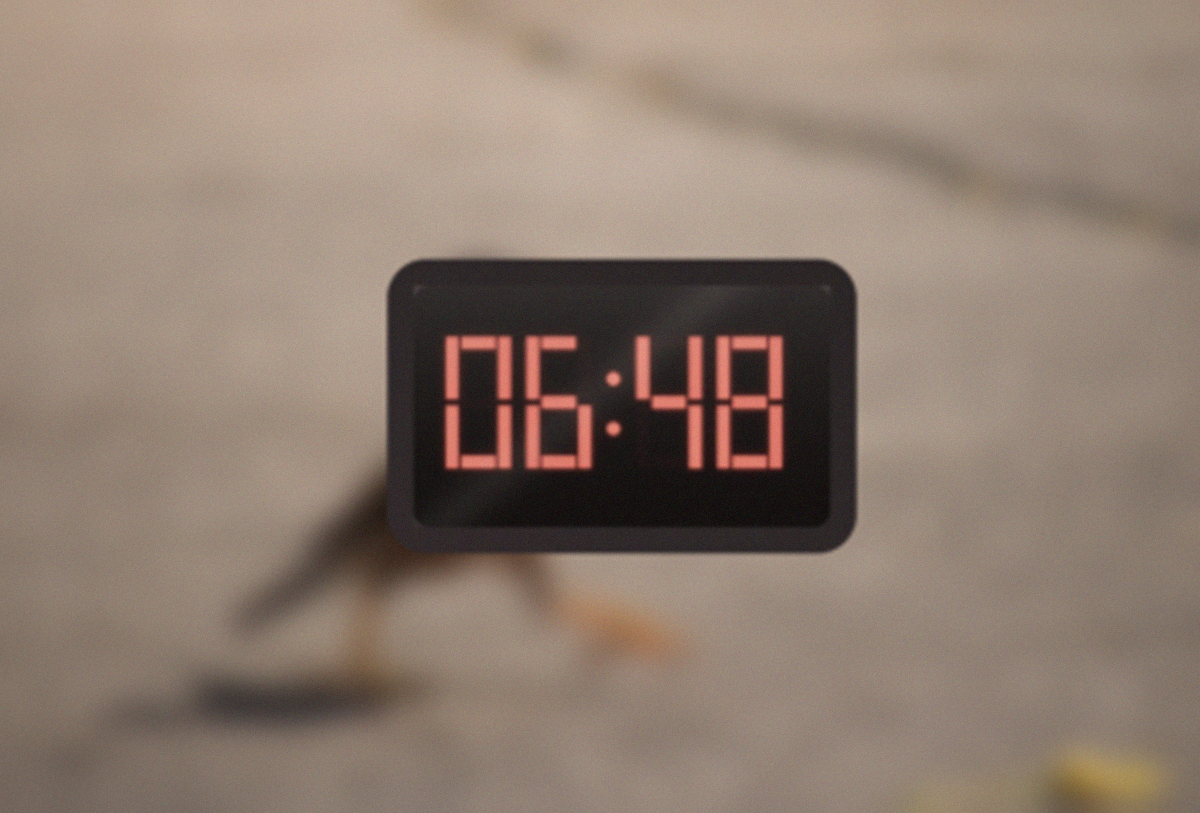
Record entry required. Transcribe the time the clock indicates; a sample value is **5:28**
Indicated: **6:48**
